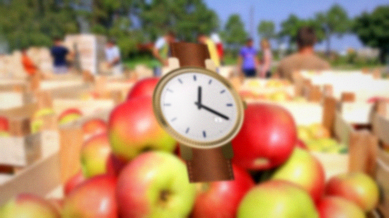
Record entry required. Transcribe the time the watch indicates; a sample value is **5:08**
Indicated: **12:20**
